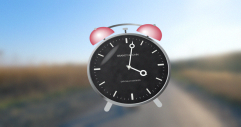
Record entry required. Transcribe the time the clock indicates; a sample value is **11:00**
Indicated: **4:02**
